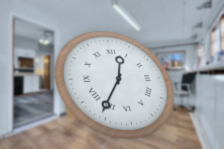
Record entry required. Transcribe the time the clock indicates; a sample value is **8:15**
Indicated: **12:36**
